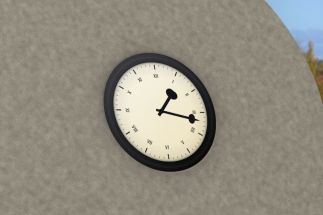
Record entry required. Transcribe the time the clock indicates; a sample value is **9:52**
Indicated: **1:17**
